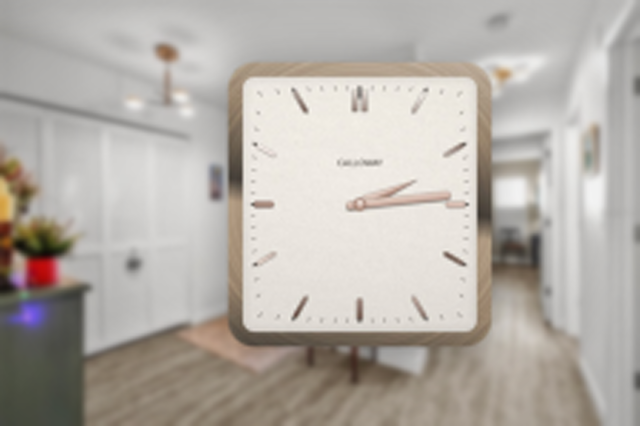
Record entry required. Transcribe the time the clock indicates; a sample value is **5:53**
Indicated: **2:14**
